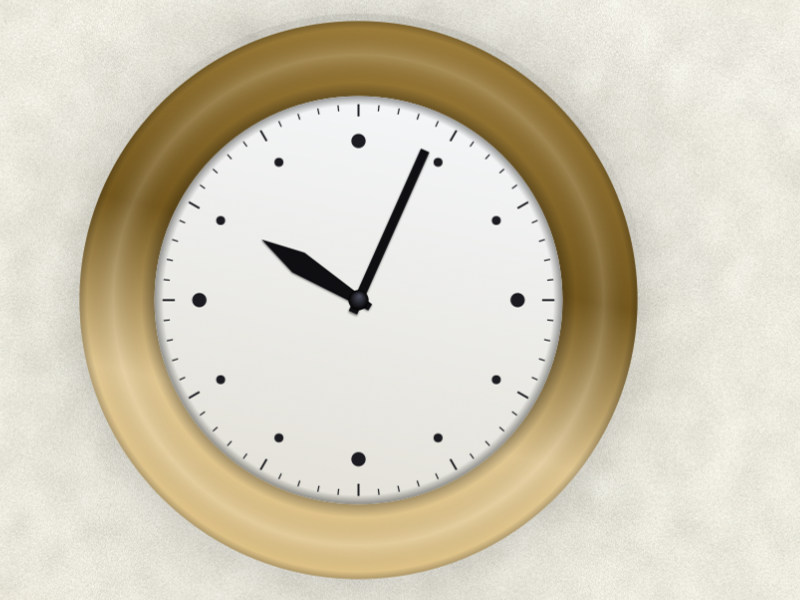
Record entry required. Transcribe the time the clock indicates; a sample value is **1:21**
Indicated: **10:04**
